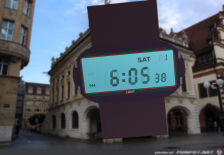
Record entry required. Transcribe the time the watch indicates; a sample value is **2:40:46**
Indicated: **6:05:38**
